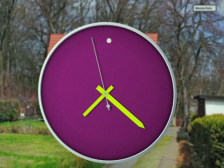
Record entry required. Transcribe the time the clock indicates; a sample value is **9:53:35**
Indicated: **7:20:57**
